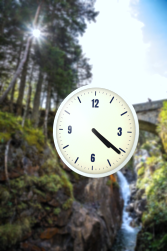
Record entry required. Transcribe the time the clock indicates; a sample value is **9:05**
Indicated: **4:21**
